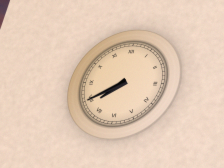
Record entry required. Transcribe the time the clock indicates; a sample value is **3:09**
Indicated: **7:40**
